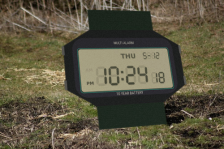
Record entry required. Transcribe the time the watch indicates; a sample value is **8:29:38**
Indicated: **10:24:18**
